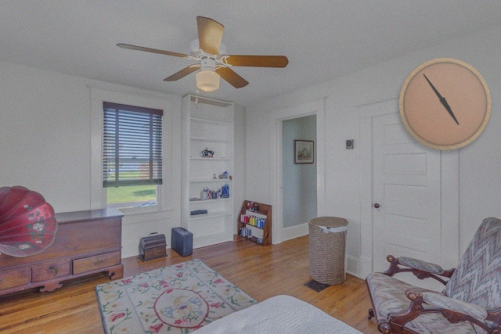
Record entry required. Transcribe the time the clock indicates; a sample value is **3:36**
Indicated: **4:54**
